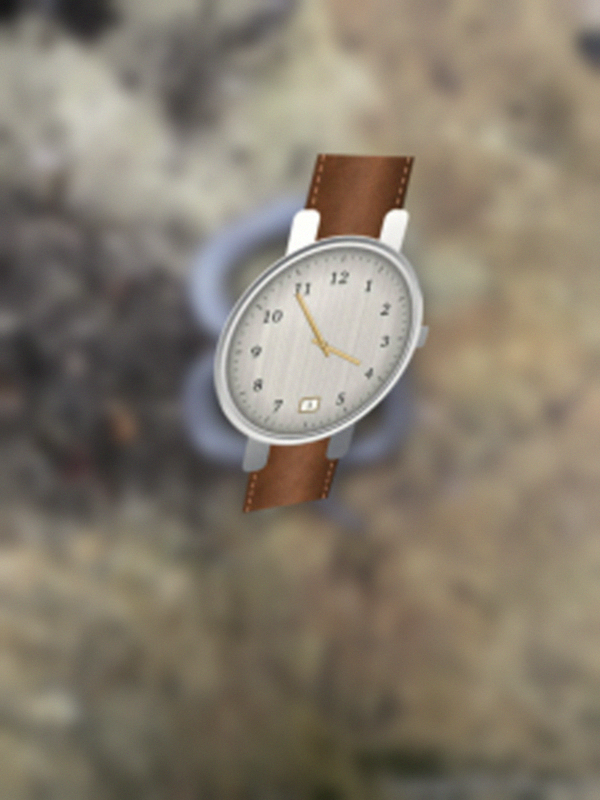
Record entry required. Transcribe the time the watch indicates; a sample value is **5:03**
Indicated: **3:54**
